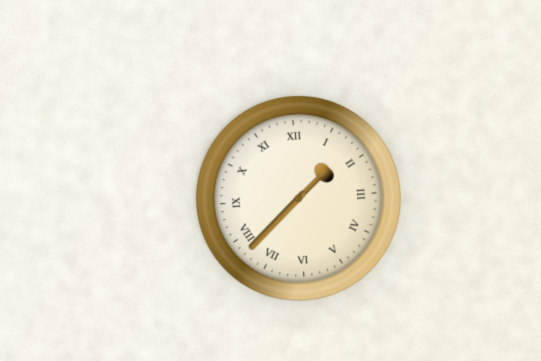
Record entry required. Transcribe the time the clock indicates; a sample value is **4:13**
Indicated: **1:38**
